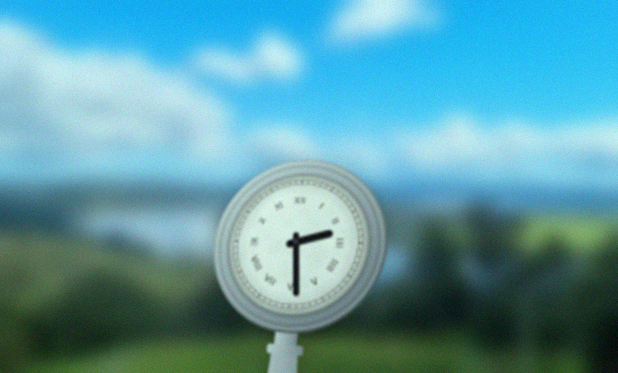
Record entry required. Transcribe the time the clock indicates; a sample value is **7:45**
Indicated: **2:29**
